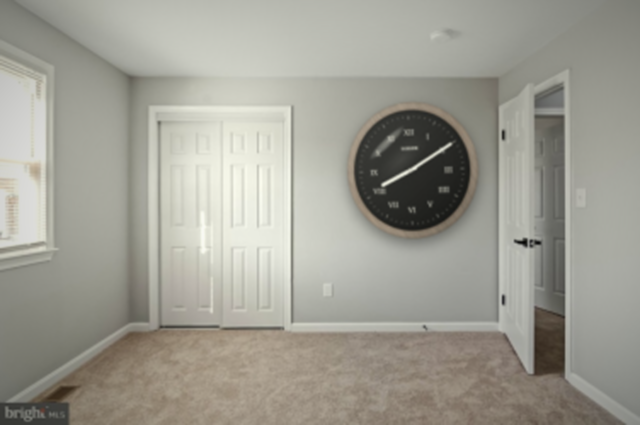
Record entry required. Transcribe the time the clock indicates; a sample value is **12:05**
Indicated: **8:10**
